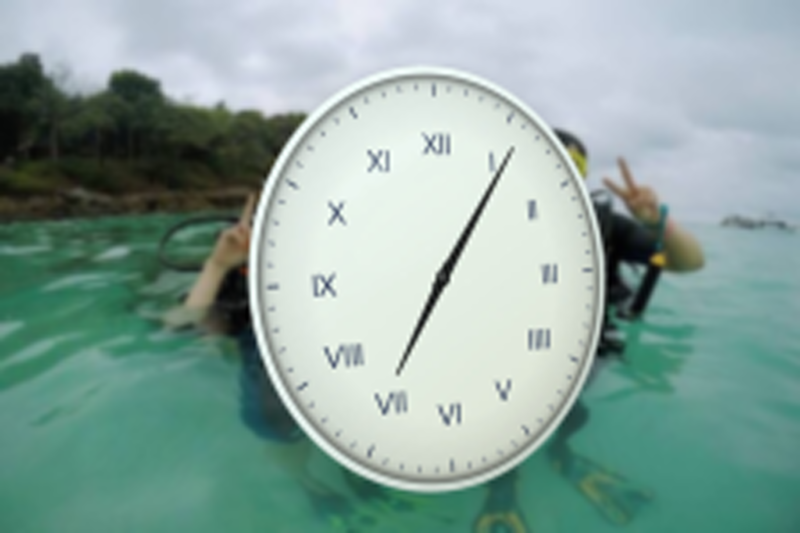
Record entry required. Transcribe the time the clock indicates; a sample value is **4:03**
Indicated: **7:06**
